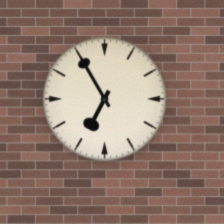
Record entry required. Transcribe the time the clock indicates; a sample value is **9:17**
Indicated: **6:55**
